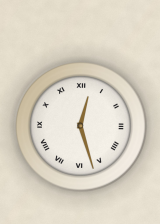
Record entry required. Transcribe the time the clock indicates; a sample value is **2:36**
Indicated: **12:27**
